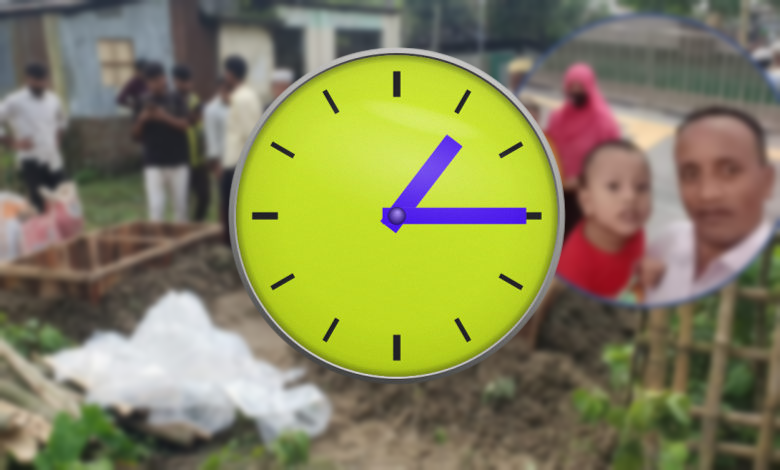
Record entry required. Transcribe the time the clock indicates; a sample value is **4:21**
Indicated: **1:15**
